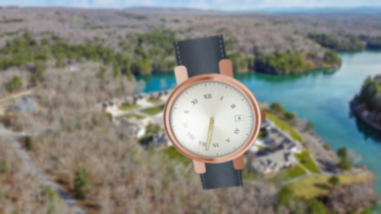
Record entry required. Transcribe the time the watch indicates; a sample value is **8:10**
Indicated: **6:33**
